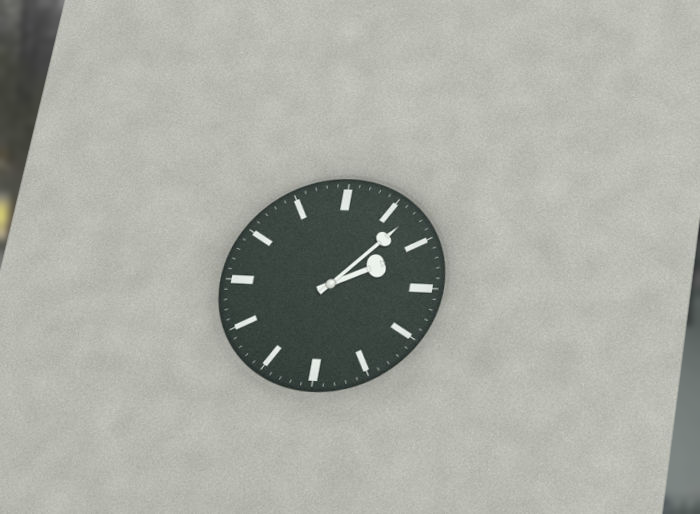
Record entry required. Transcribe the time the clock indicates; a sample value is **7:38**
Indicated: **2:07**
